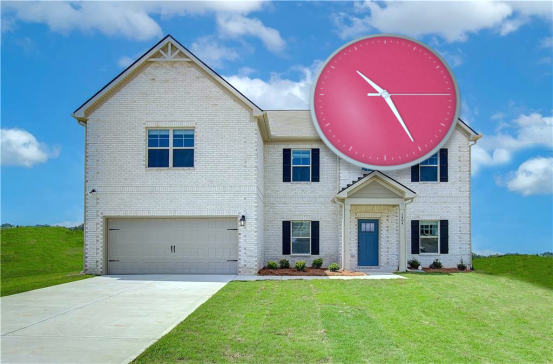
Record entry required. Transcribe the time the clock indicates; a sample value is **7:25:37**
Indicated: **10:25:15**
